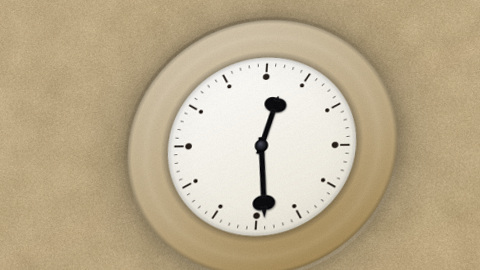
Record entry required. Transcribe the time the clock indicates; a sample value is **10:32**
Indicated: **12:29**
